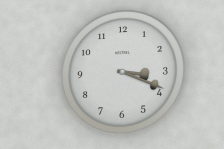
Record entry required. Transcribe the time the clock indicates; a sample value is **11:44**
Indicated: **3:19**
